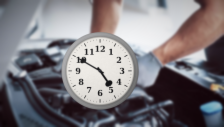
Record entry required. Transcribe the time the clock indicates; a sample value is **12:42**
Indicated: **4:50**
